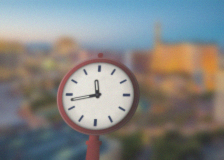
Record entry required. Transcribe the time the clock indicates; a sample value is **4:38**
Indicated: **11:43**
